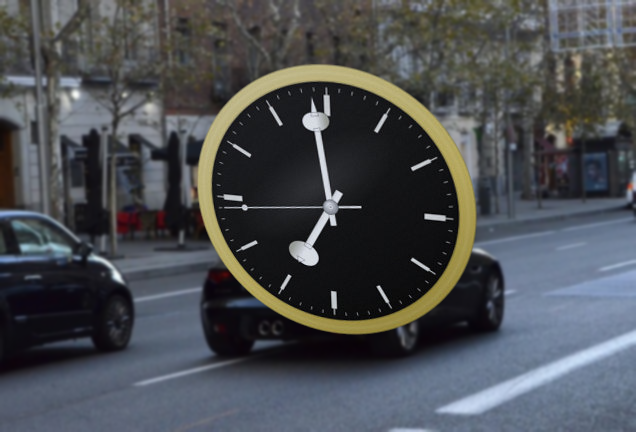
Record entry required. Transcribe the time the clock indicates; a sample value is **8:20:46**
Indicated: **6:58:44**
